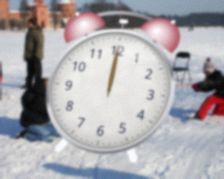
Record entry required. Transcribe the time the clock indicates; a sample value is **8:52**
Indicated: **12:00**
